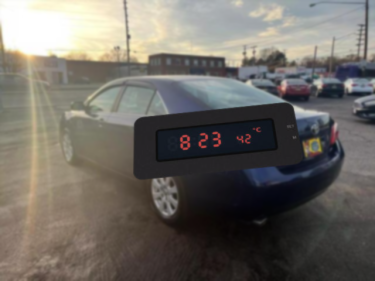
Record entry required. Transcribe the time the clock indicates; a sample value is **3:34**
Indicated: **8:23**
